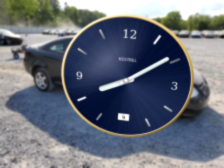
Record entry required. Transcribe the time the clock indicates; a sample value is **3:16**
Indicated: **8:09**
